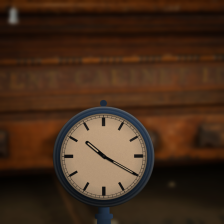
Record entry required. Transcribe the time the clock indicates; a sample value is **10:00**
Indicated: **10:20**
